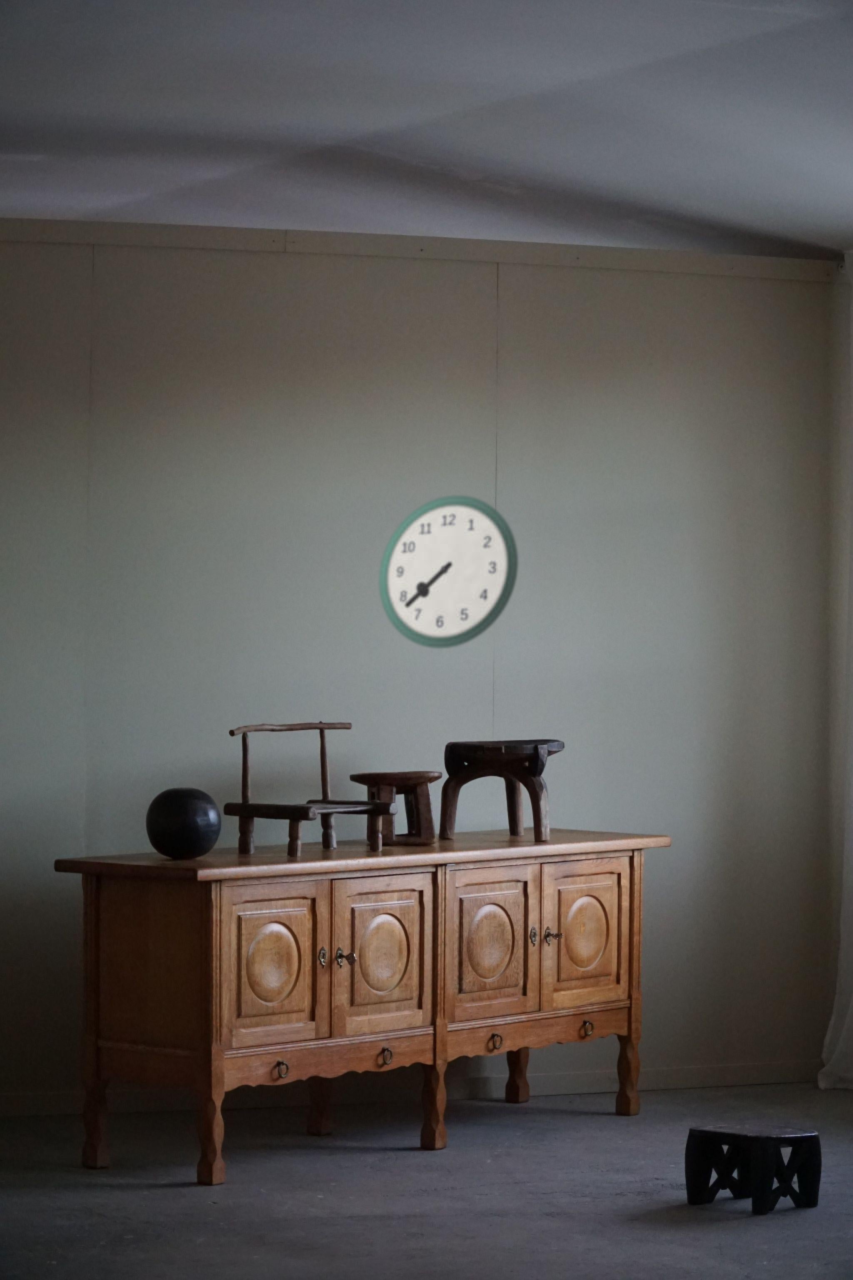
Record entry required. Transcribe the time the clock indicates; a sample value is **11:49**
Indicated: **7:38**
